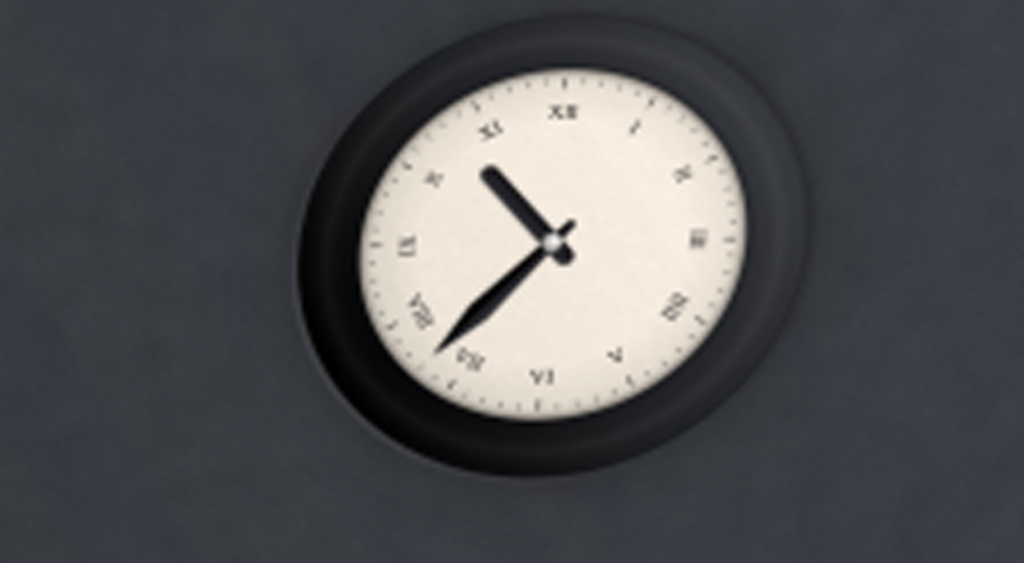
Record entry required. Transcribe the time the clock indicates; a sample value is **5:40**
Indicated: **10:37**
